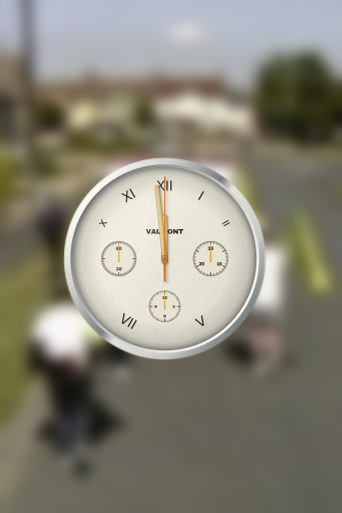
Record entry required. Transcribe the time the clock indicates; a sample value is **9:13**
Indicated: **11:59**
